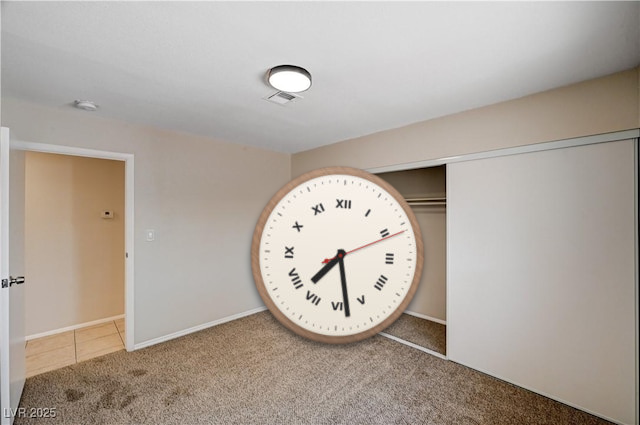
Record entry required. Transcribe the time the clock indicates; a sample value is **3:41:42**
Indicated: **7:28:11**
